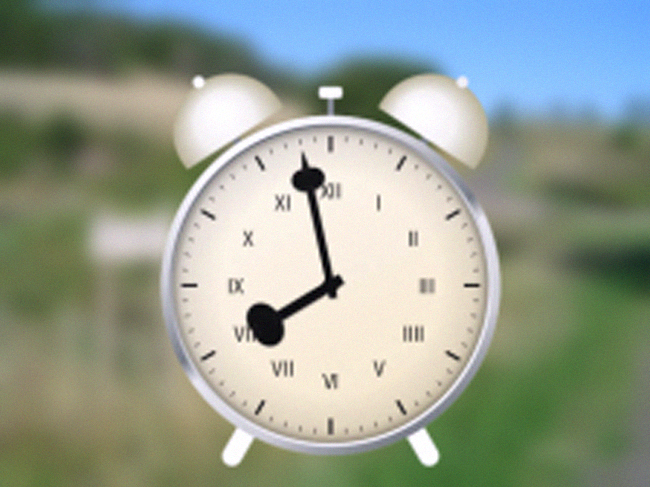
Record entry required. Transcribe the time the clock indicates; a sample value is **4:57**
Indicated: **7:58**
